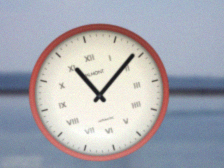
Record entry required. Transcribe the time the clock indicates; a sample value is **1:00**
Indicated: **11:09**
